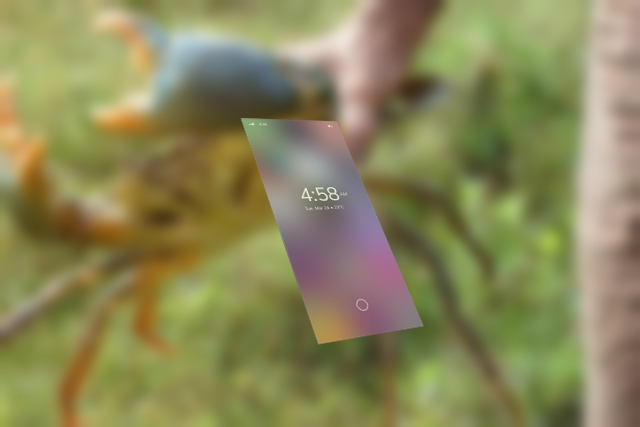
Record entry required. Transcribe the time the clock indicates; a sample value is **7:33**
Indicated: **4:58**
